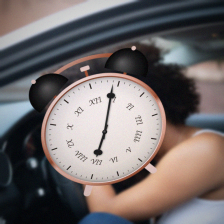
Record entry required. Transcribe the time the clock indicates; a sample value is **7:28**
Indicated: **7:04**
